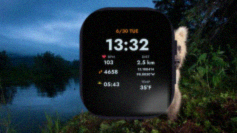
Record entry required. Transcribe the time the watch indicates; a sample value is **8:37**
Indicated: **13:32**
